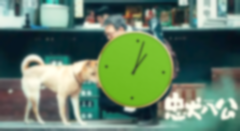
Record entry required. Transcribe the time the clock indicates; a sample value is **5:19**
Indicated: **1:02**
